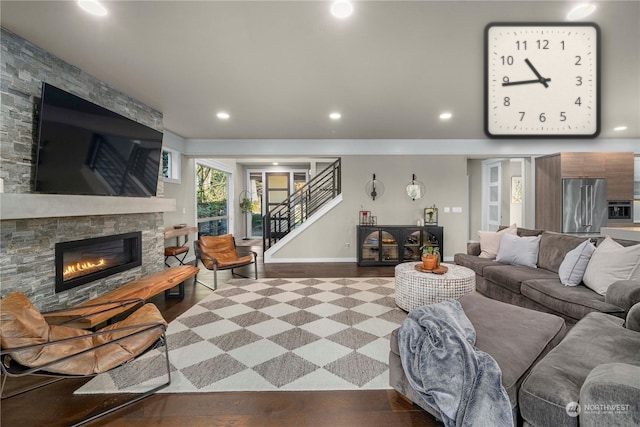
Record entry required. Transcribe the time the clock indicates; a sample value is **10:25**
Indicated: **10:44**
